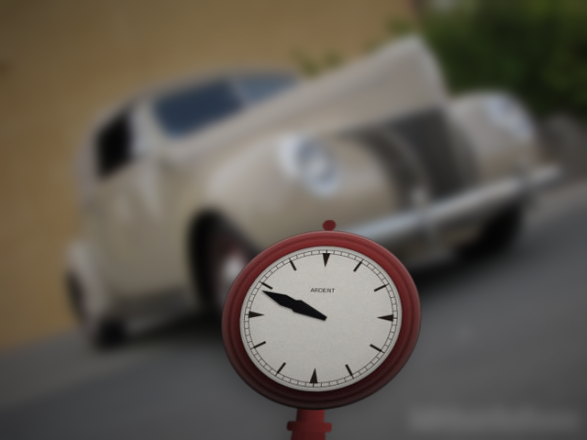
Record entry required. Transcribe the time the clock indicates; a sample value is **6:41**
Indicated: **9:49**
